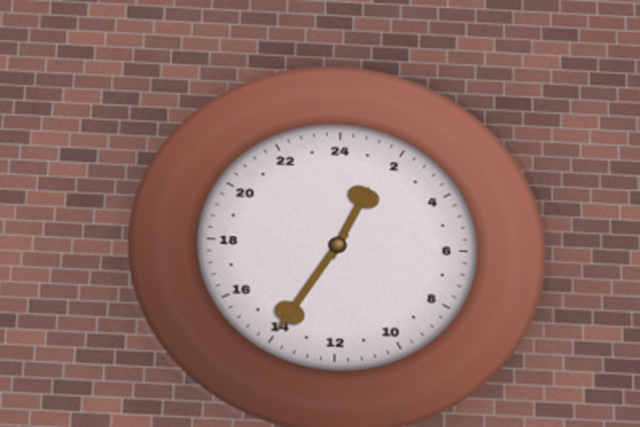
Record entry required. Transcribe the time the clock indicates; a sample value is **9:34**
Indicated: **1:35**
